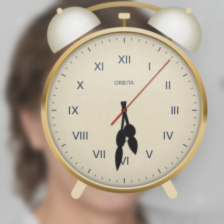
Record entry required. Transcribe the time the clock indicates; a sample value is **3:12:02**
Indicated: **5:31:07**
